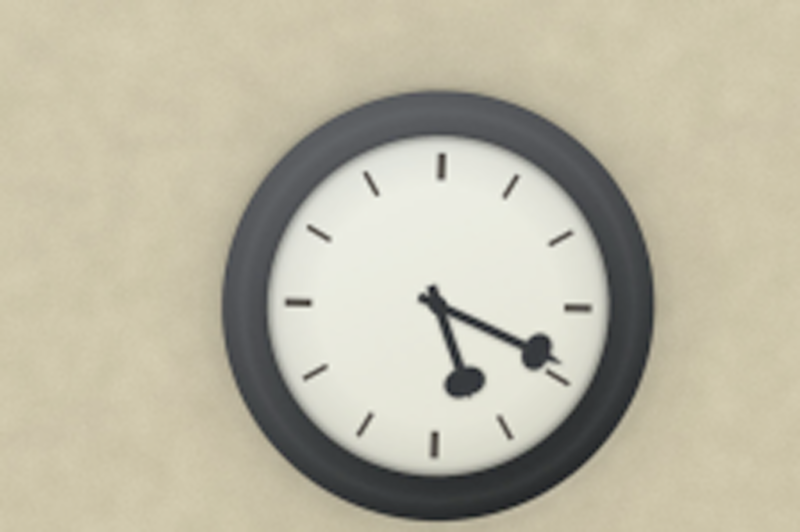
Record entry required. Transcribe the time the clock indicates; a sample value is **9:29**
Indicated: **5:19**
